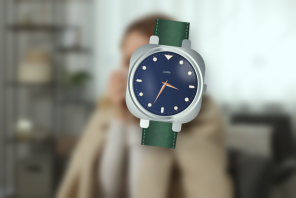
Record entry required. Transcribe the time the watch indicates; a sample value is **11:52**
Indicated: **3:34**
